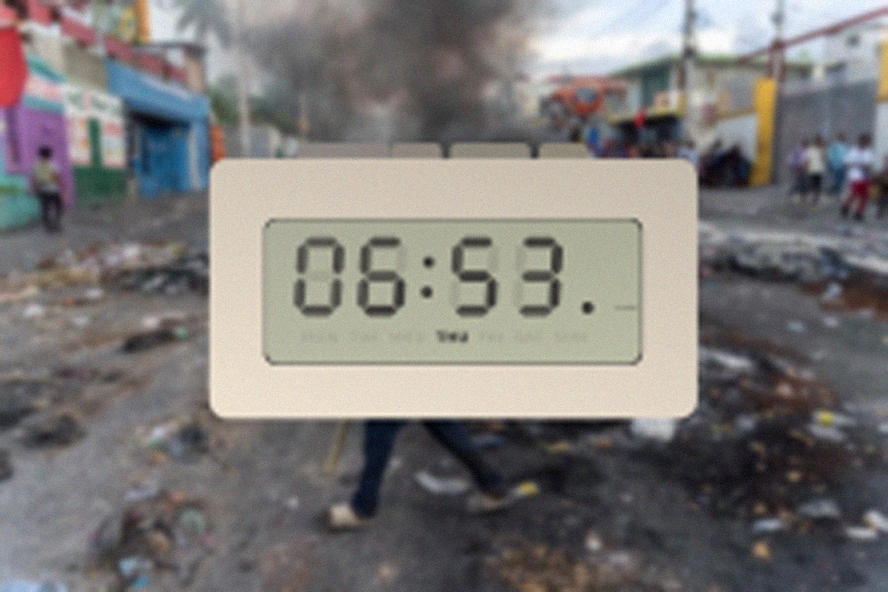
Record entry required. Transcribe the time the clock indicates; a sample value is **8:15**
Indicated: **6:53**
